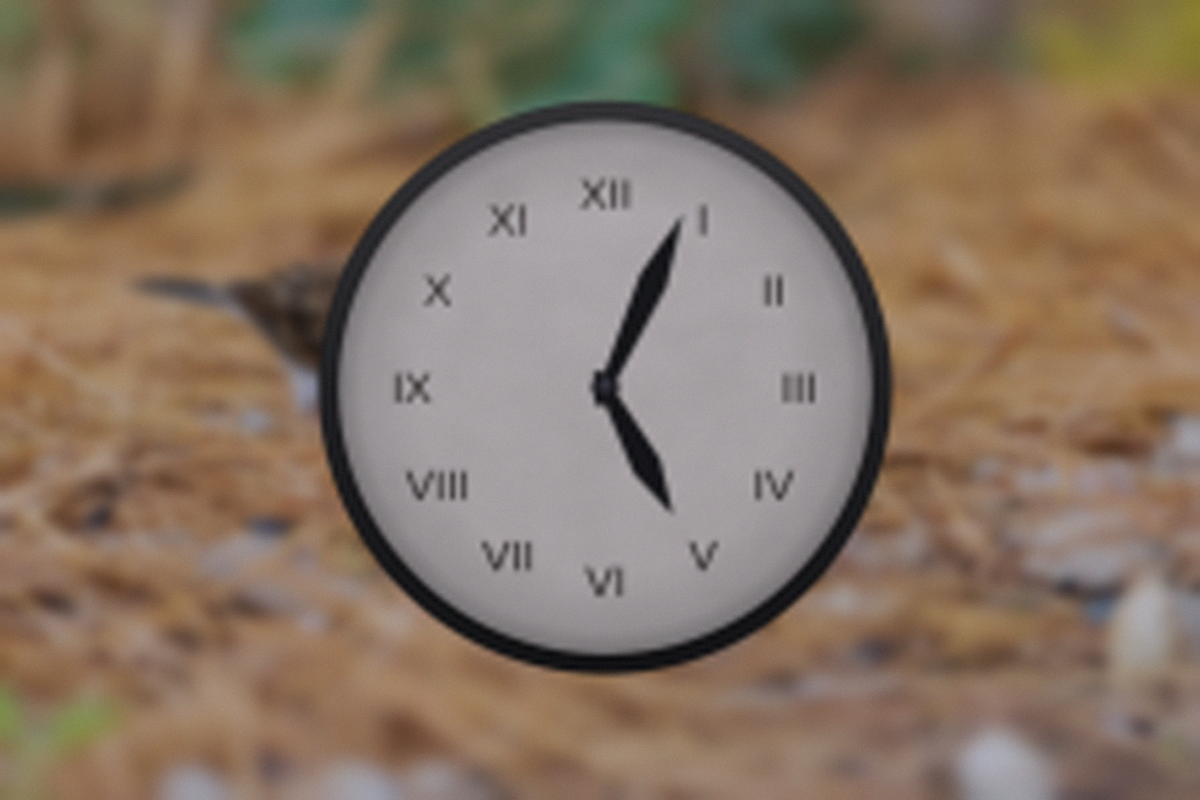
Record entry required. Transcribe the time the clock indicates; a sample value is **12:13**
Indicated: **5:04**
